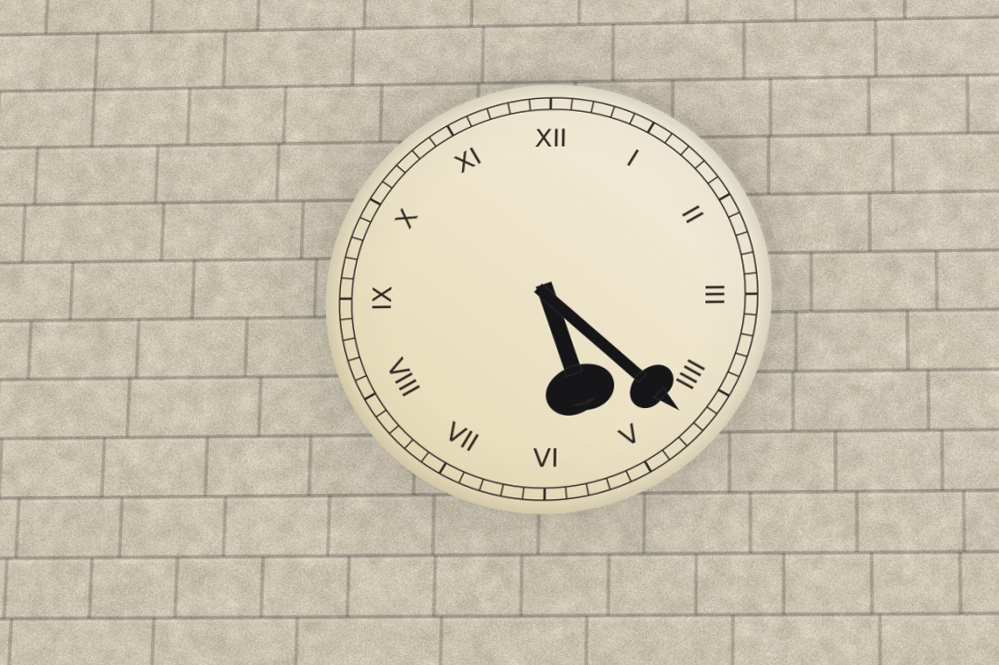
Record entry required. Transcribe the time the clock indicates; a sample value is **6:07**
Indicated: **5:22**
